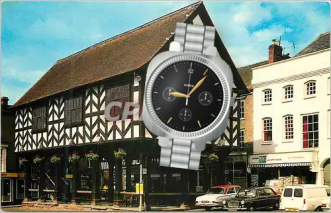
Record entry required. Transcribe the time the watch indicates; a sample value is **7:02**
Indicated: **9:06**
